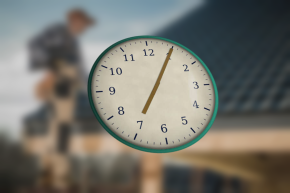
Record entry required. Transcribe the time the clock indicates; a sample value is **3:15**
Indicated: **7:05**
